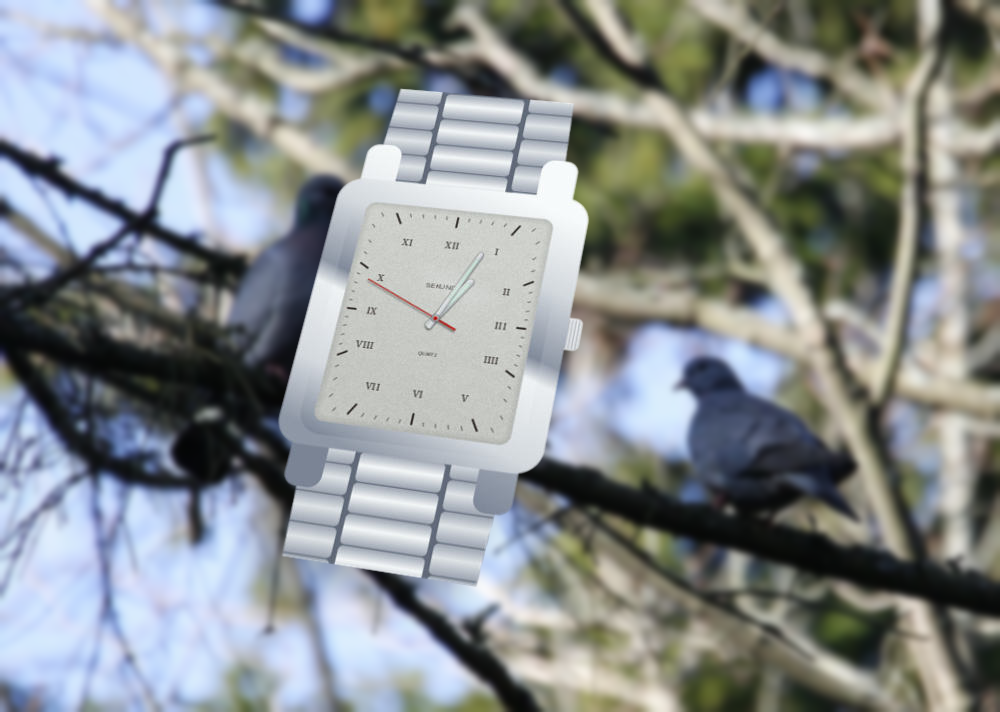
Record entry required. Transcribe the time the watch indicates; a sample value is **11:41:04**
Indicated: **1:03:49**
